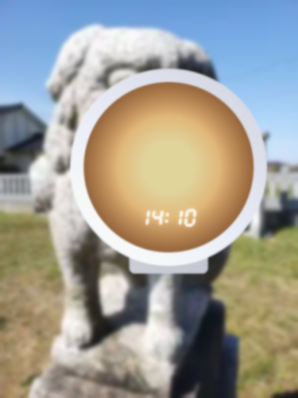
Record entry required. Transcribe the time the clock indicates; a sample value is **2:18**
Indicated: **14:10**
